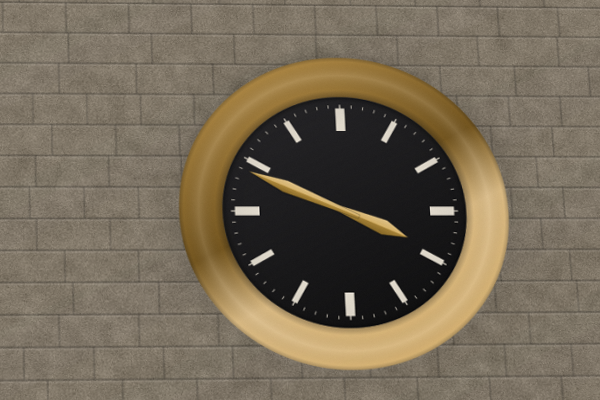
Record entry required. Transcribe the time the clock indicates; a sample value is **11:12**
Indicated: **3:49**
